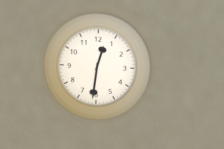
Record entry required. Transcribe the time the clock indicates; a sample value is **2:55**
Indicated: **12:31**
